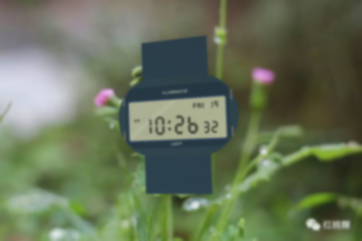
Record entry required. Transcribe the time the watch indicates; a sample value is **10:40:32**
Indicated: **10:26:32**
